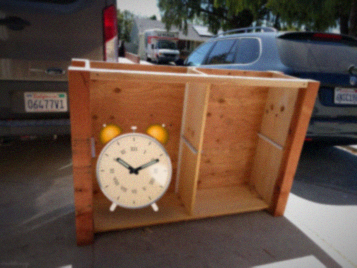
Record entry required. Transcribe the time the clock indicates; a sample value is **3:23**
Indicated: **10:11**
